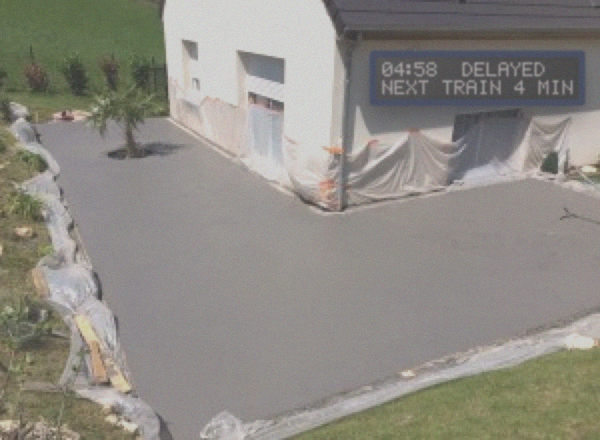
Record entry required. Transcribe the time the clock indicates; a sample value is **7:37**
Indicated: **4:58**
